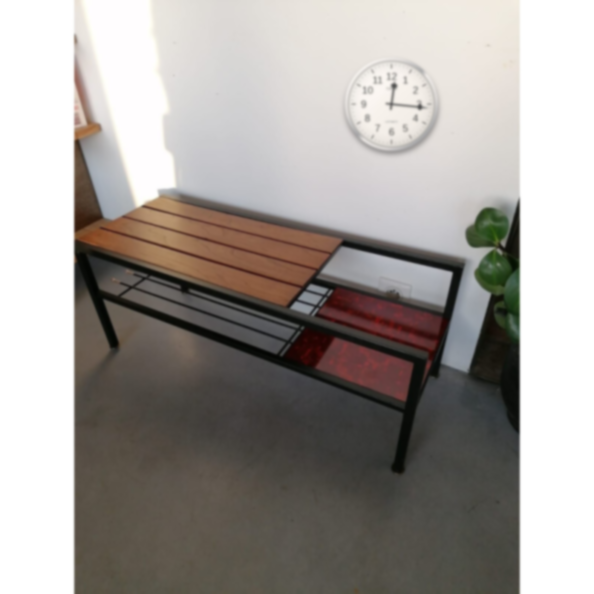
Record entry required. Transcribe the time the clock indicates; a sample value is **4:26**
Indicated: **12:16**
